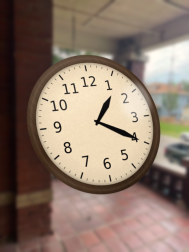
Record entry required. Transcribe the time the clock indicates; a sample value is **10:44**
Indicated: **1:20**
